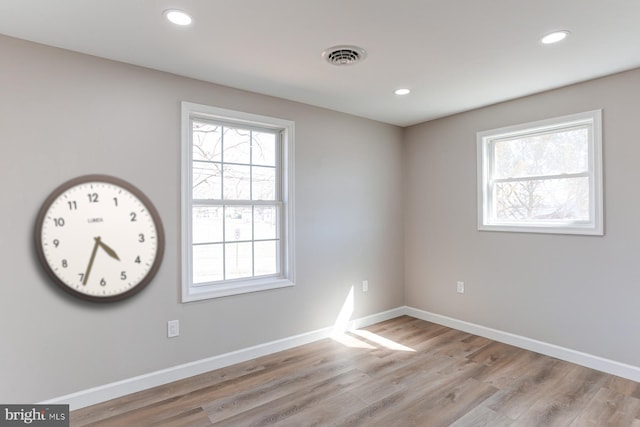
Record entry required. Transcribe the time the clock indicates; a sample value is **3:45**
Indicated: **4:34**
